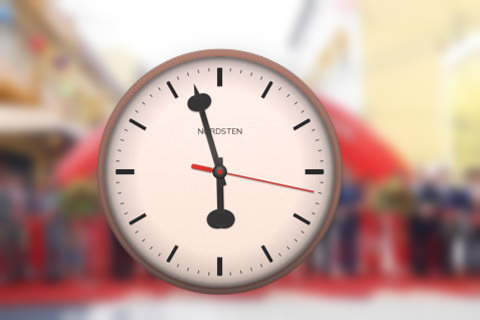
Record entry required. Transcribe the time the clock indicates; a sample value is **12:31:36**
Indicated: **5:57:17**
